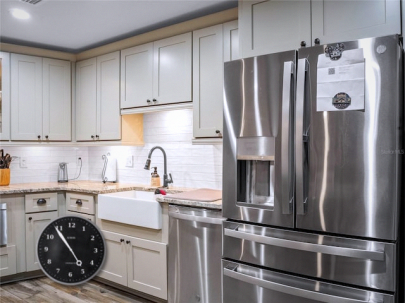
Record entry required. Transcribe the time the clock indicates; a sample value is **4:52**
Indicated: **4:54**
